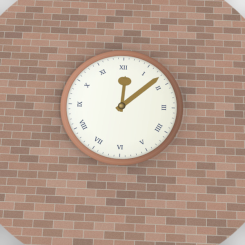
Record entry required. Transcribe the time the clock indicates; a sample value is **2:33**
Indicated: **12:08**
